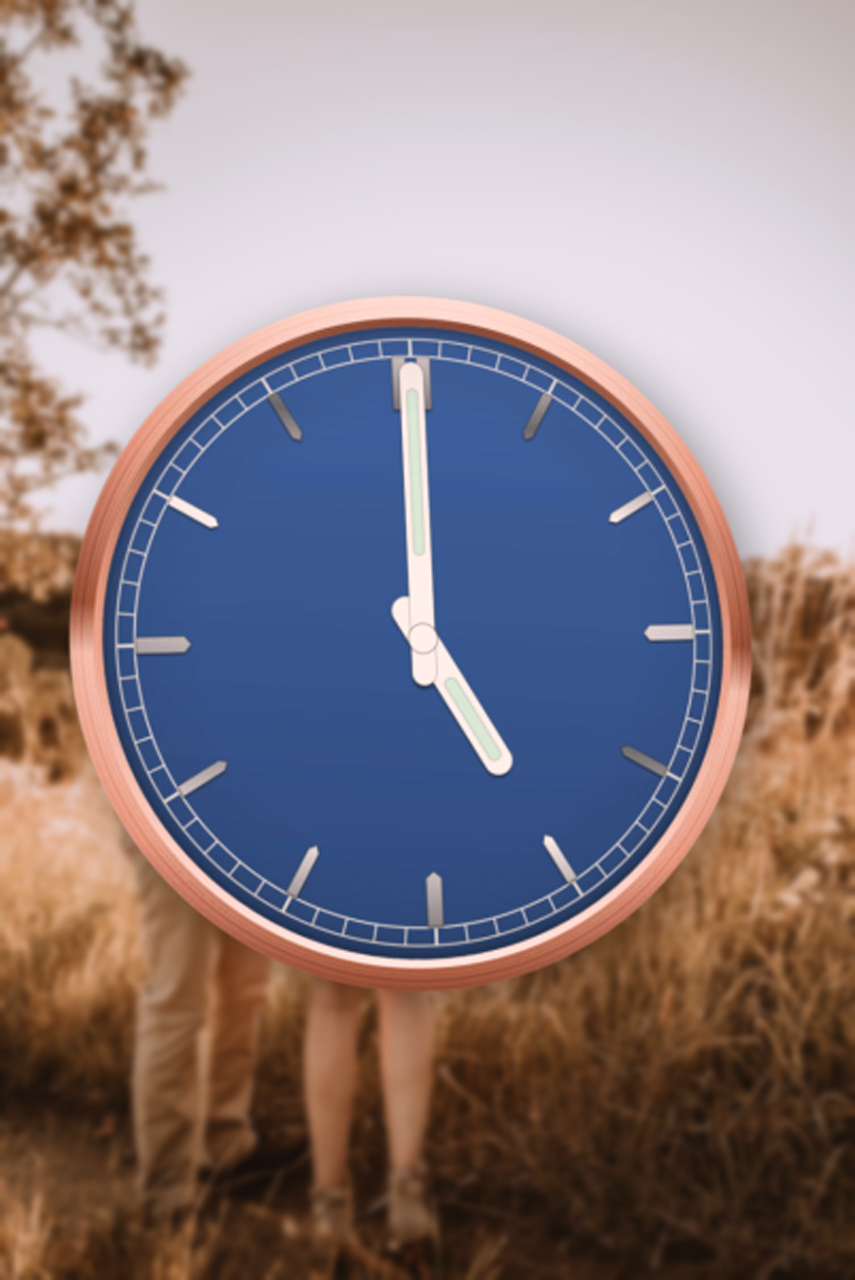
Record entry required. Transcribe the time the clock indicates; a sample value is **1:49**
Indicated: **5:00**
